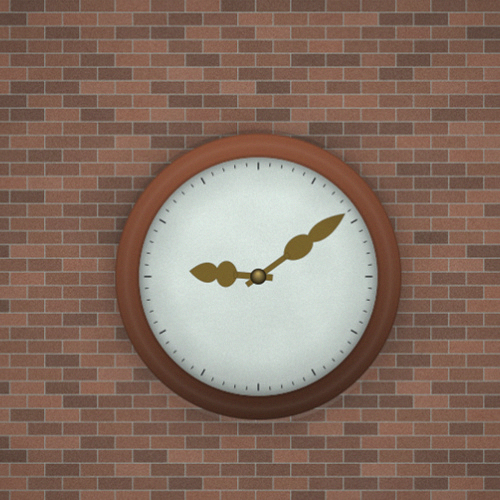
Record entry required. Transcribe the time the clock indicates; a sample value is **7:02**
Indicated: **9:09**
